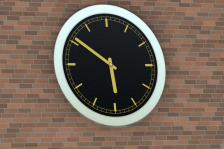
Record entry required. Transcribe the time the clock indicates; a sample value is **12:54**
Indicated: **5:51**
